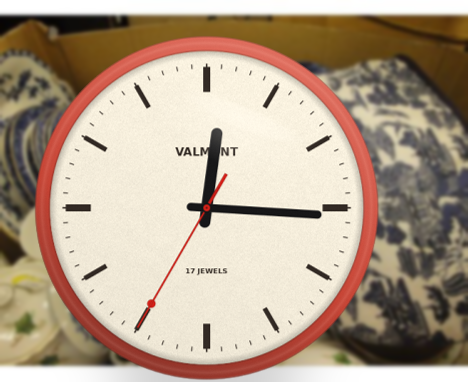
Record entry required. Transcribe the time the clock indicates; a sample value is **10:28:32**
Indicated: **12:15:35**
